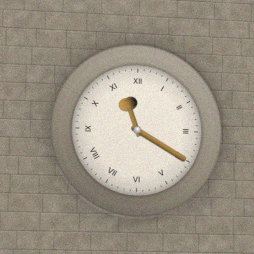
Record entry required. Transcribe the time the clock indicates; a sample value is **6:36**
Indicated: **11:20**
